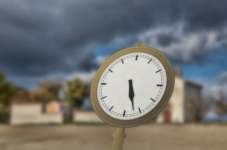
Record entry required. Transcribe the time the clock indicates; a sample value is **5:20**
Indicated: **5:27**
